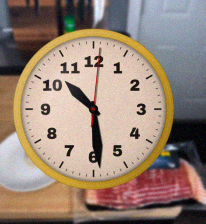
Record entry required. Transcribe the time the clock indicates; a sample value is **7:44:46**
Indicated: **10:29:01**
